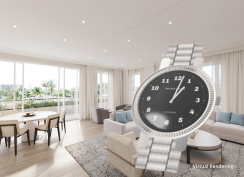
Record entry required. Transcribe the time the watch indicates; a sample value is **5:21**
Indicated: **1:02**
